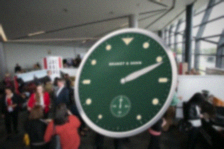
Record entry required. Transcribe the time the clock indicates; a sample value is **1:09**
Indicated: **2:11**
